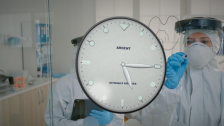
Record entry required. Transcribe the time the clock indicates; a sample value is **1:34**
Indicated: **5:15**
